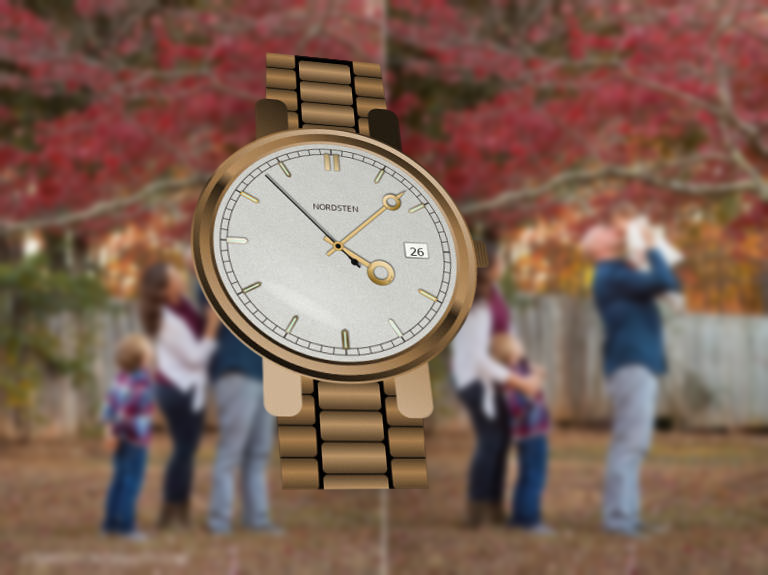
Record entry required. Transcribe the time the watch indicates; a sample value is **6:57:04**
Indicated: **4:07:53**
